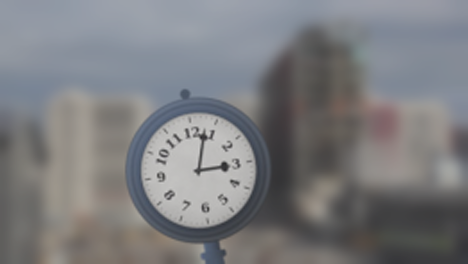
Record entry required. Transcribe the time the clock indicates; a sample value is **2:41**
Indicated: **3:03**
